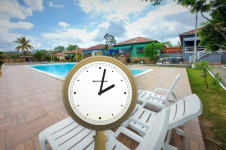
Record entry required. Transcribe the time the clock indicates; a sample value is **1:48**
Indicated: **2:02**
